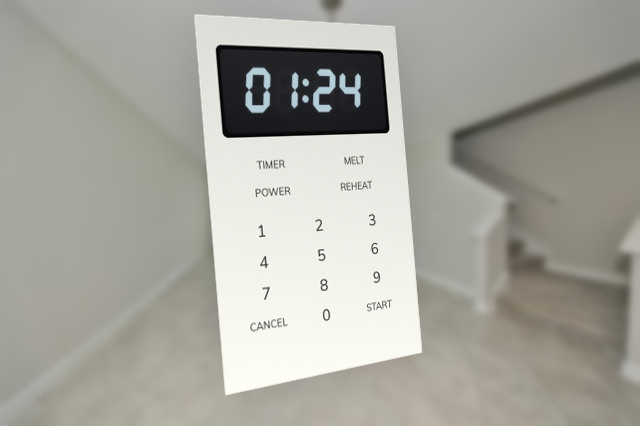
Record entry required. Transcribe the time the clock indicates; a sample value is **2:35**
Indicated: **1:24**
